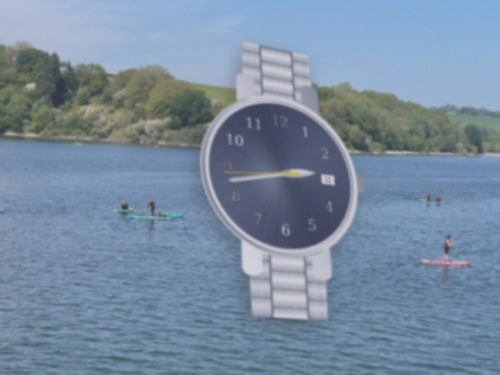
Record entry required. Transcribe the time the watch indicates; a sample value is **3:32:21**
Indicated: **2:42:44**
